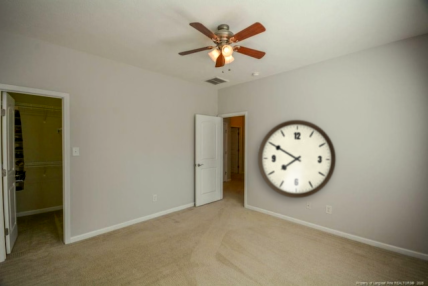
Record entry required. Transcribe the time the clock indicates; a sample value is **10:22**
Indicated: **7:50**
